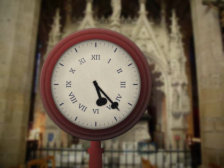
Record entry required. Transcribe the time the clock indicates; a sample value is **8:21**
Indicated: **5:23**
